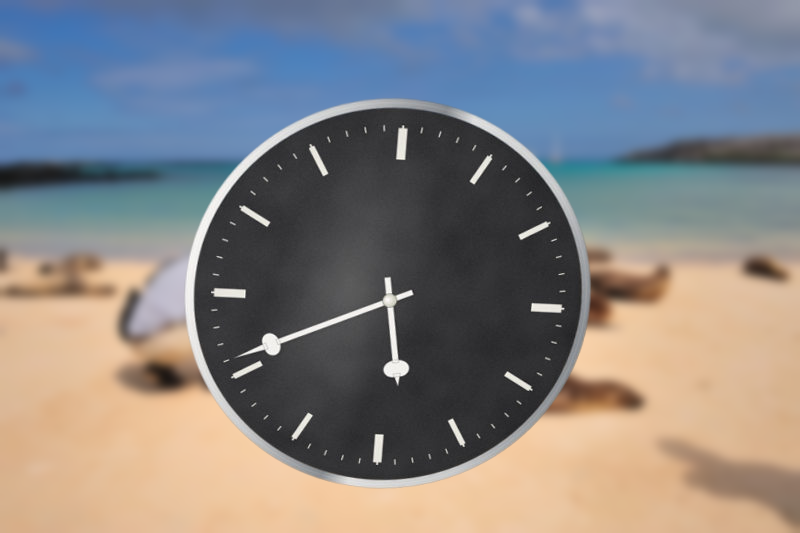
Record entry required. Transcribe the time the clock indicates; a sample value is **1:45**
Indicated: **5:41**
